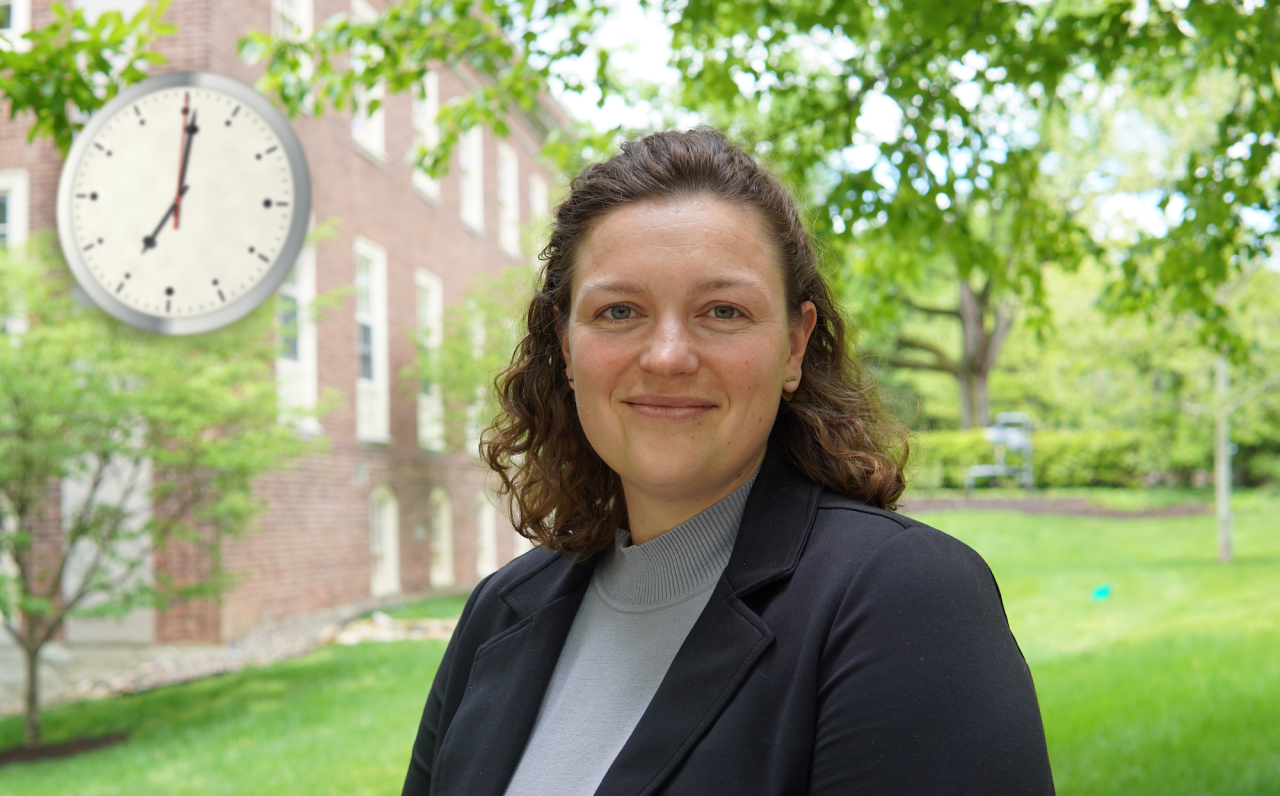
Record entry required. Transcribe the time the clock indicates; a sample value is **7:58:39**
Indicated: **7:01:00**
